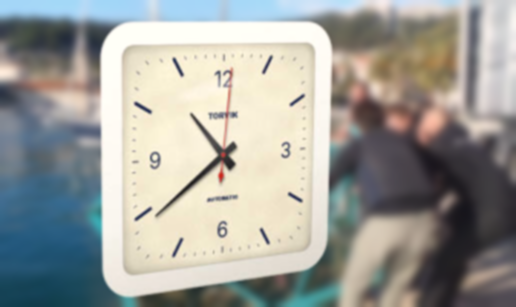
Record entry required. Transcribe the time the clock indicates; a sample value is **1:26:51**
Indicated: **10:39:01**
